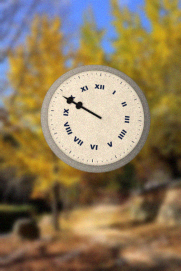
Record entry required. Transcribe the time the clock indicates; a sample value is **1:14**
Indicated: **9:49**
